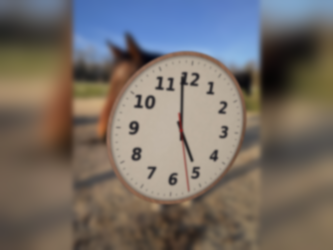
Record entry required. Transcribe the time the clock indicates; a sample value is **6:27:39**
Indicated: **4:58:27**
